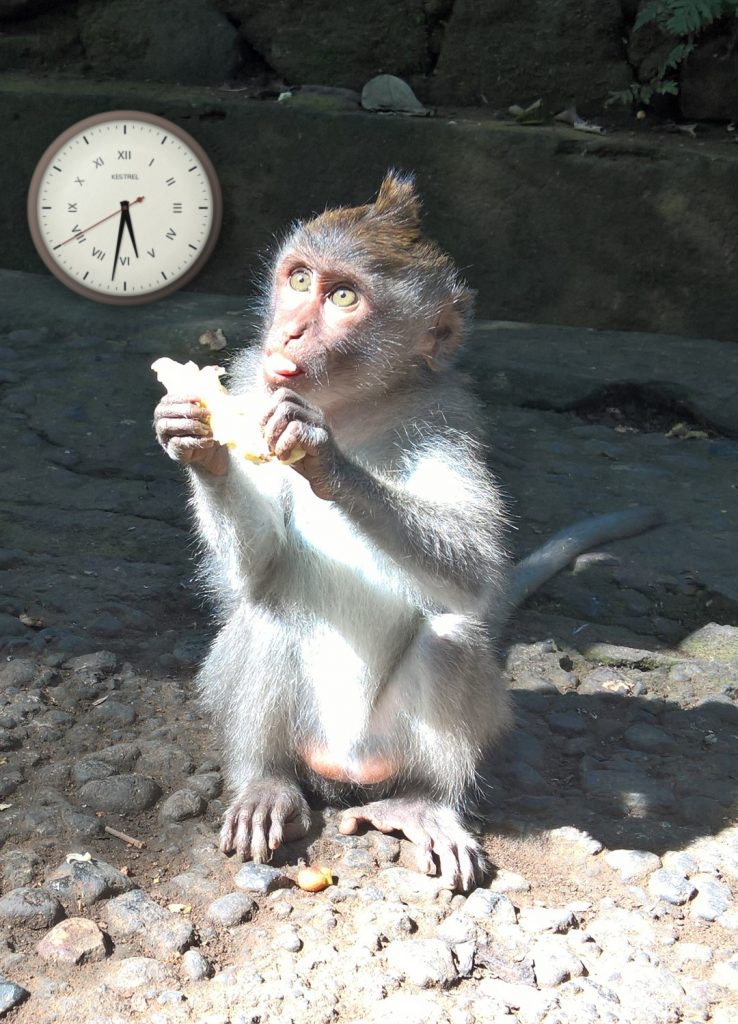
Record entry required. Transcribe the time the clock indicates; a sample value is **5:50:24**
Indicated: **5:31:40**
